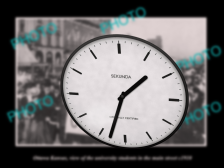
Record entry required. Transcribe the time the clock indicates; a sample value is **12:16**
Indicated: **1:33**
